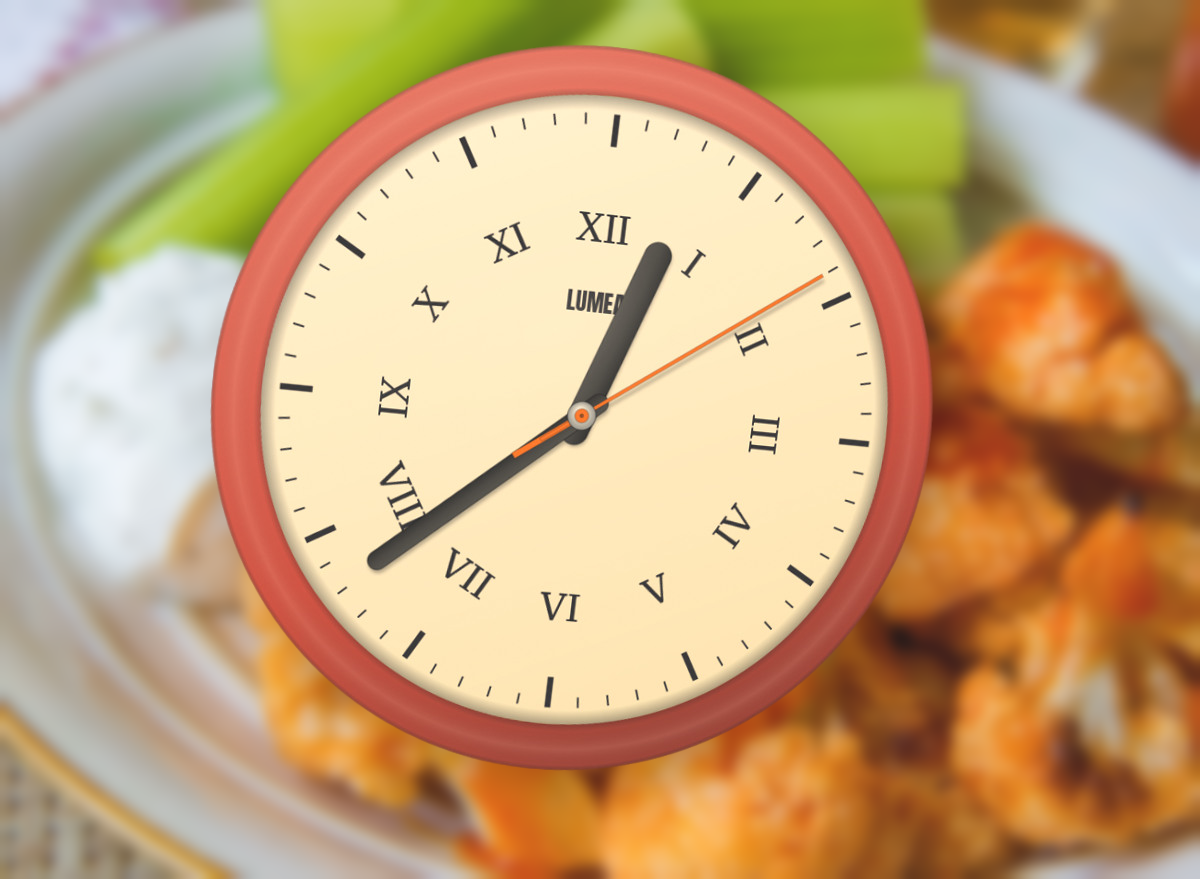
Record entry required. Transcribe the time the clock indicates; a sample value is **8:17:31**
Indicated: **12:38:09**
